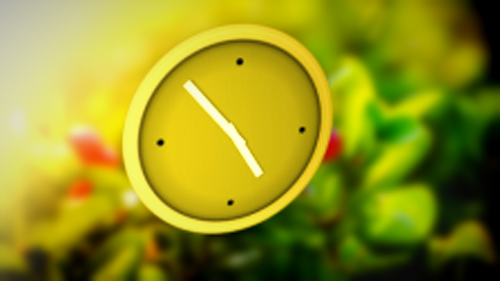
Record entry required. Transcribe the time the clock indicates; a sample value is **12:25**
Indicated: **4:53**
